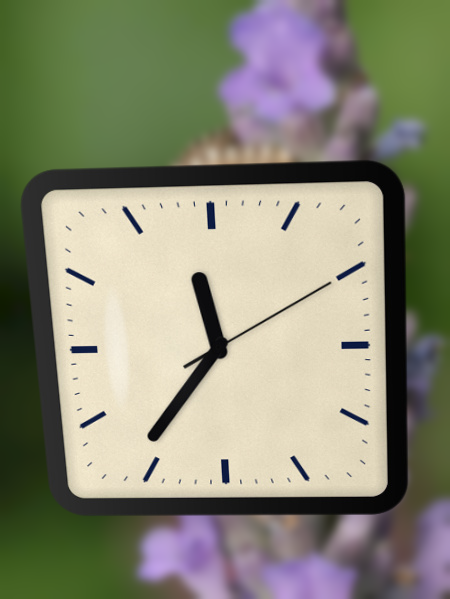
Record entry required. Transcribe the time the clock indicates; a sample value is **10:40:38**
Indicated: **11:36:10**
